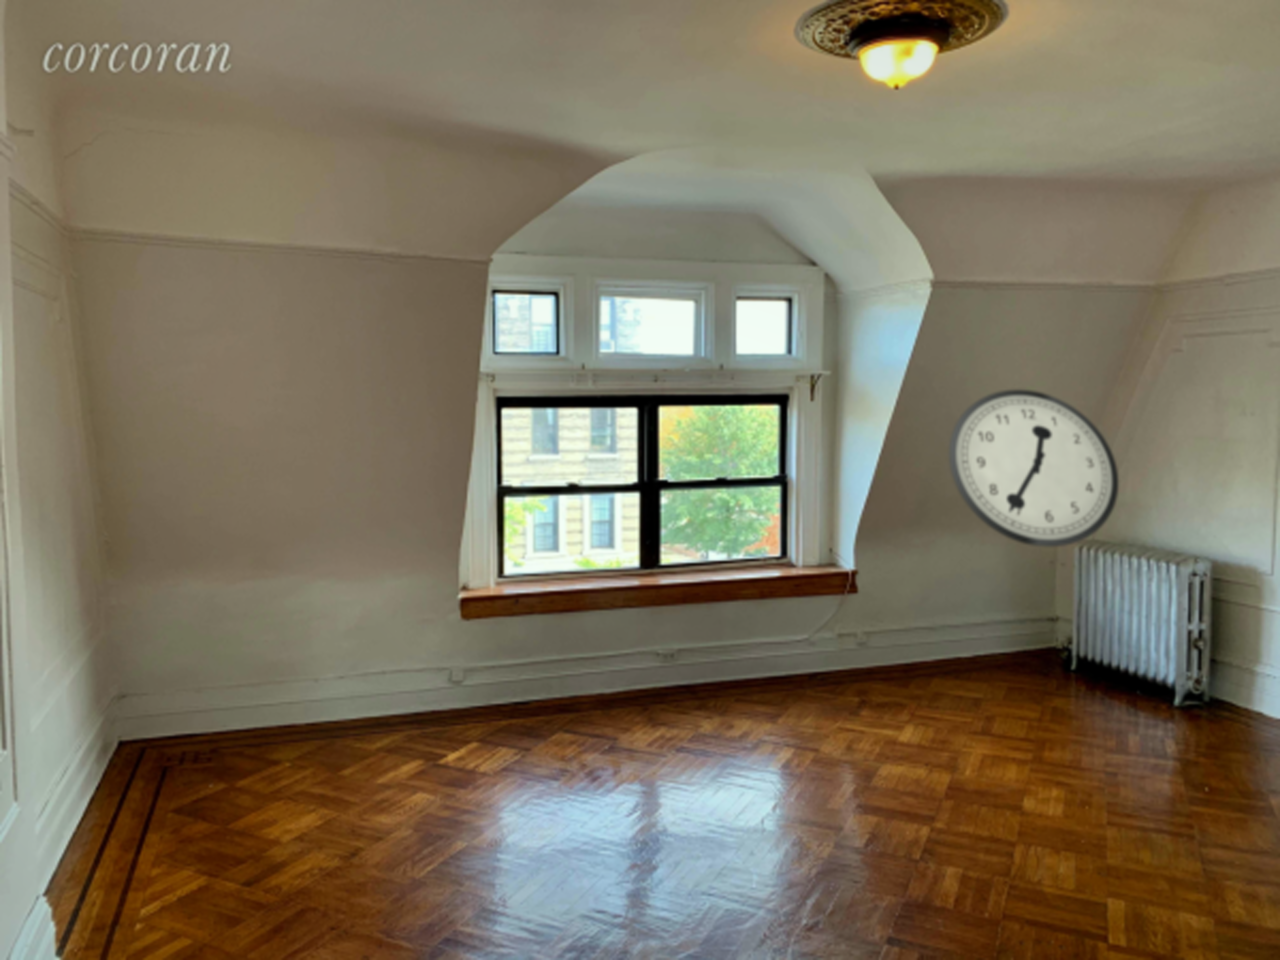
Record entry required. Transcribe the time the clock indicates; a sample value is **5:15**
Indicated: **12:36**
